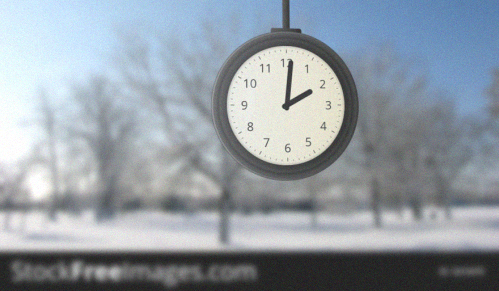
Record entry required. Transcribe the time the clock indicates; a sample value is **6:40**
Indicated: **2:01**
